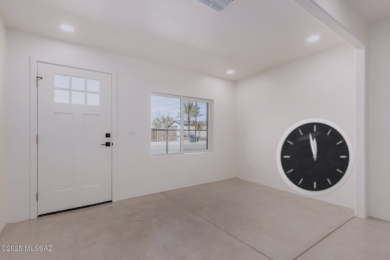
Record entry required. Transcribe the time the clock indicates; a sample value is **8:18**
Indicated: **11:58**
